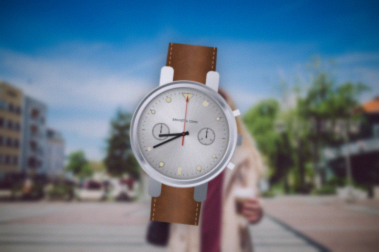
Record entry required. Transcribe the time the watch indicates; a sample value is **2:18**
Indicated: **8:40**
